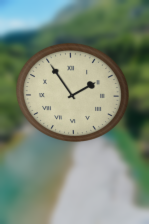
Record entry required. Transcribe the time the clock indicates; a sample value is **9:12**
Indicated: **1:55**
